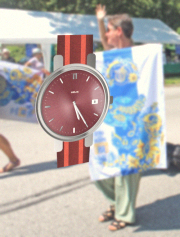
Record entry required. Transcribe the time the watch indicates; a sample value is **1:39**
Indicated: **5:25**
